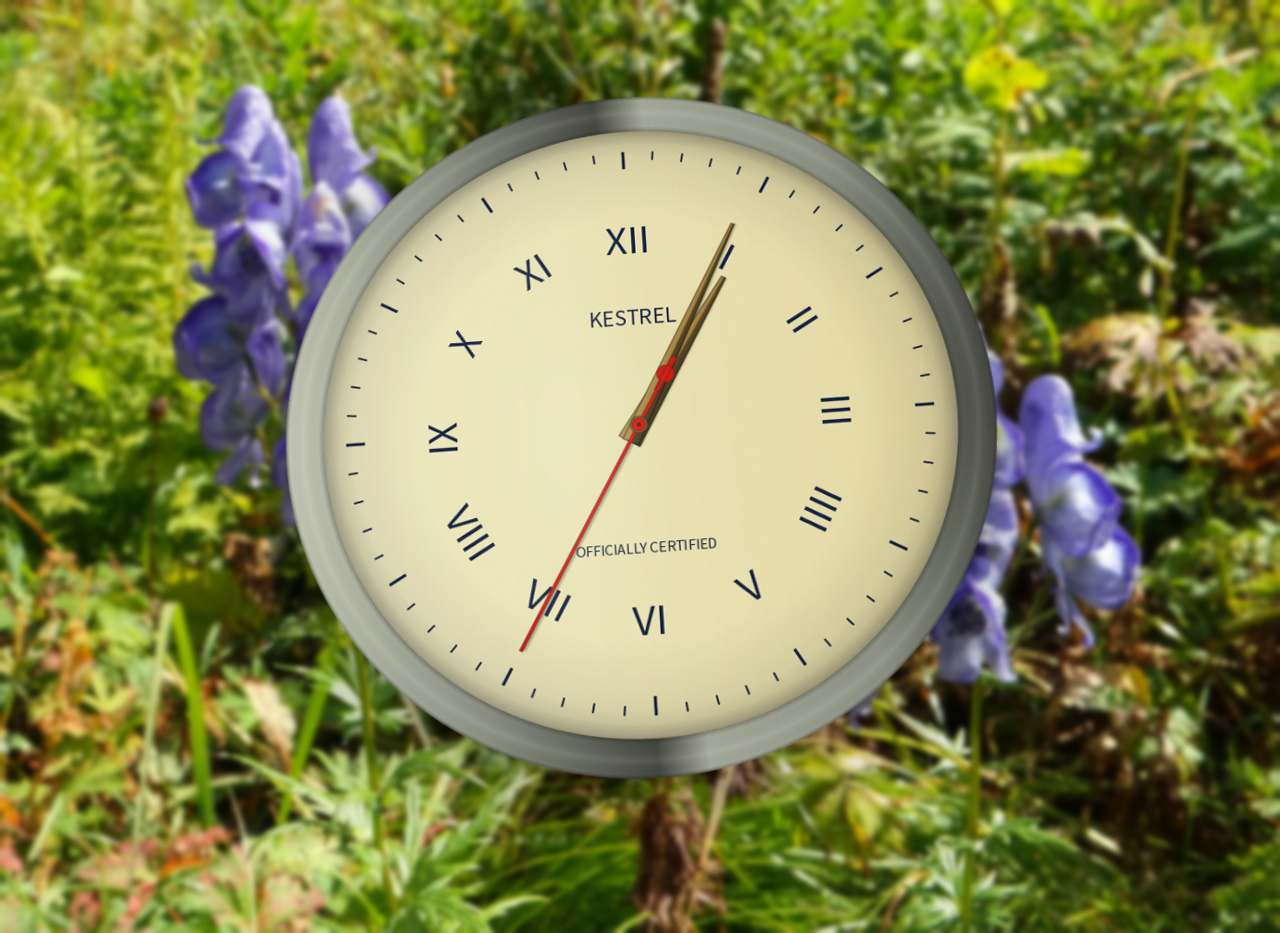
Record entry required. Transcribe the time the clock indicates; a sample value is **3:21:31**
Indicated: **1:04:35**
